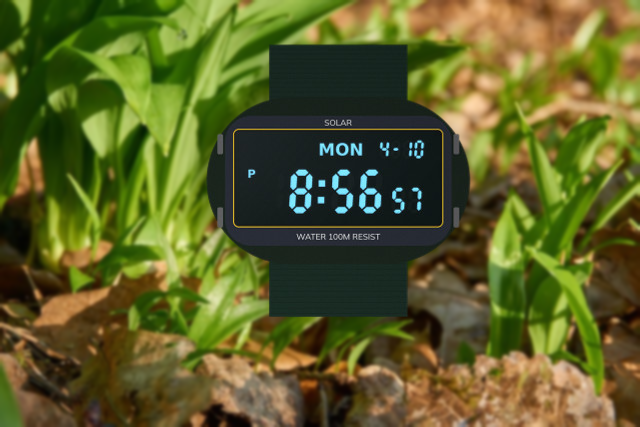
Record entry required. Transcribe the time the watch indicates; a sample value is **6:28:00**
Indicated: **8:56:57**
